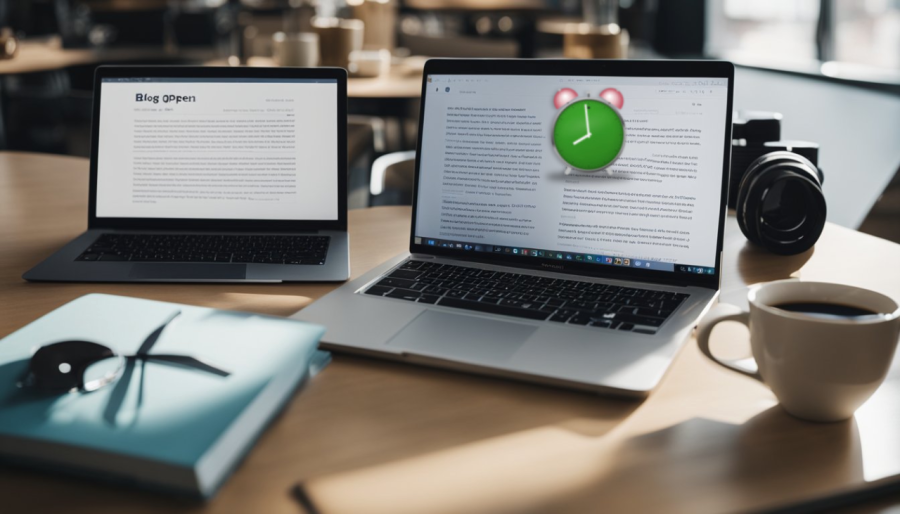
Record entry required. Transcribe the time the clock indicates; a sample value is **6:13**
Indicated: **7:59**
